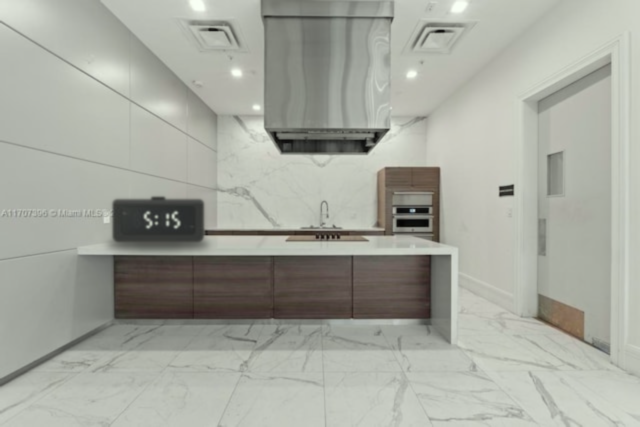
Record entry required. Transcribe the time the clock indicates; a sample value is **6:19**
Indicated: **5:15**
